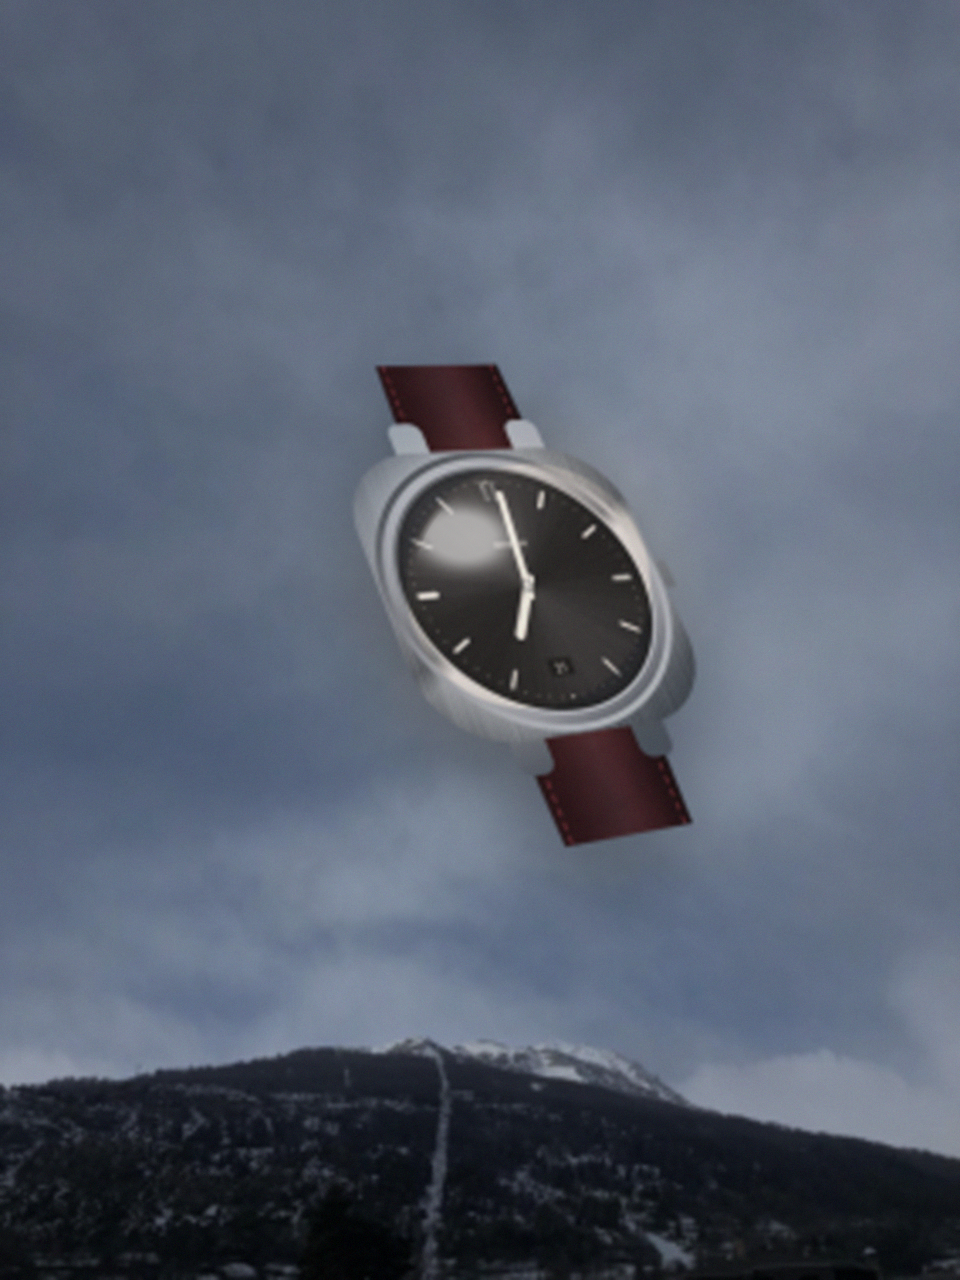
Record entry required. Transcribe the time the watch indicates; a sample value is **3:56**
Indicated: **7:01**
